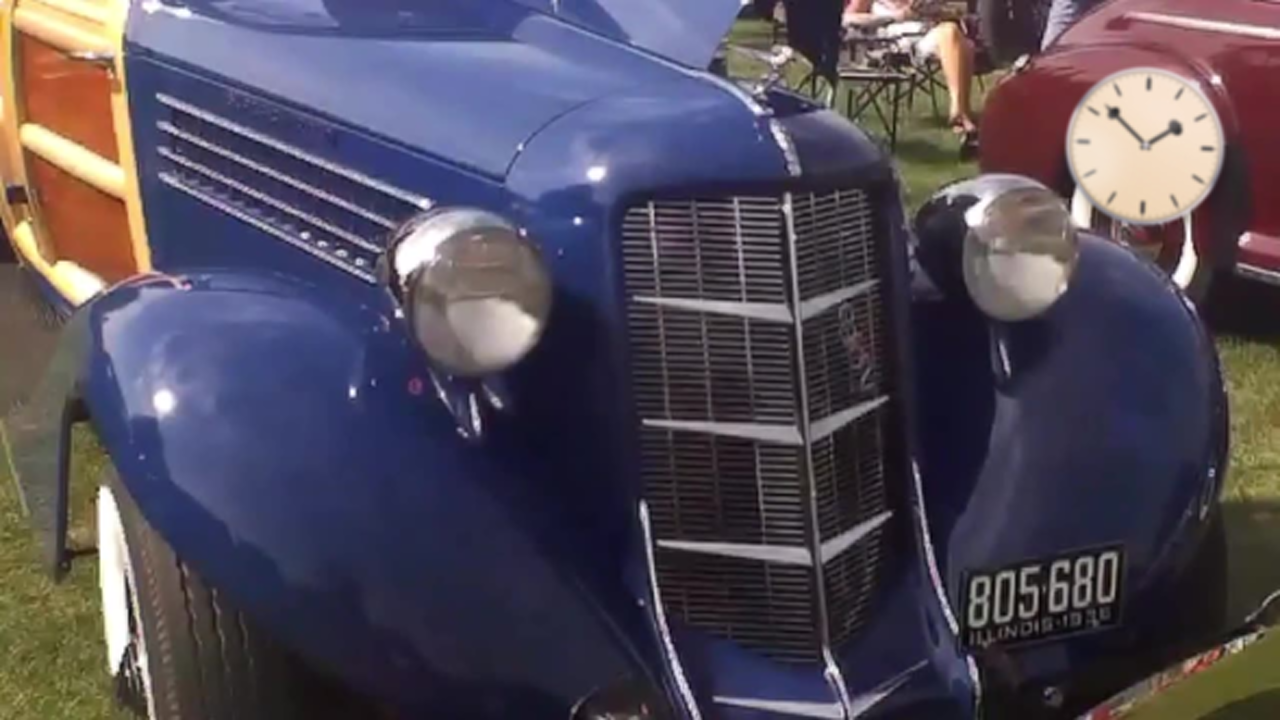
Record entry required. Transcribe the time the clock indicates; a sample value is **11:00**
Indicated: **1:52**
